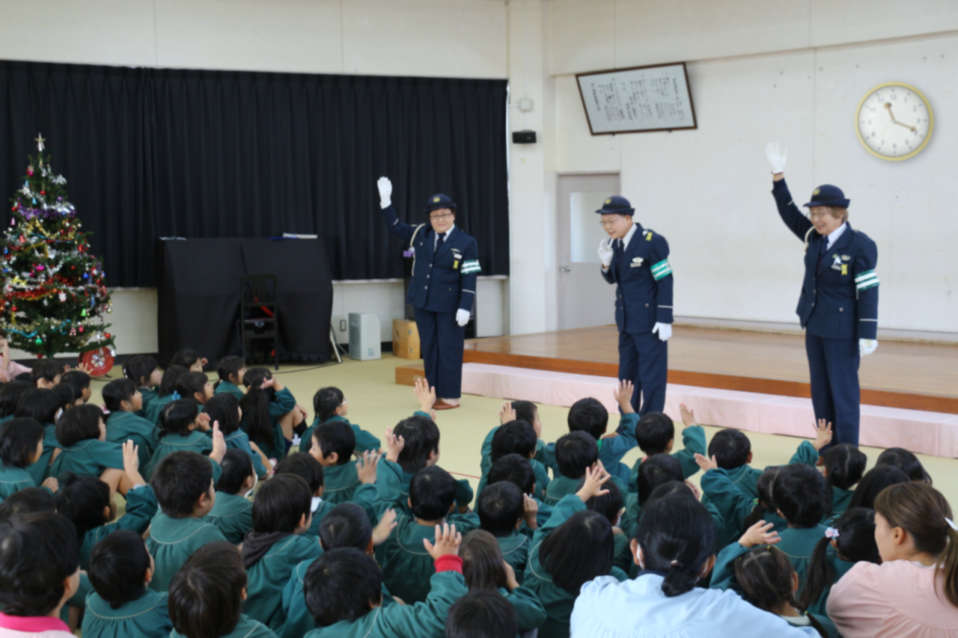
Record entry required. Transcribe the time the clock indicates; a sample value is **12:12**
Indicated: **11:19**
